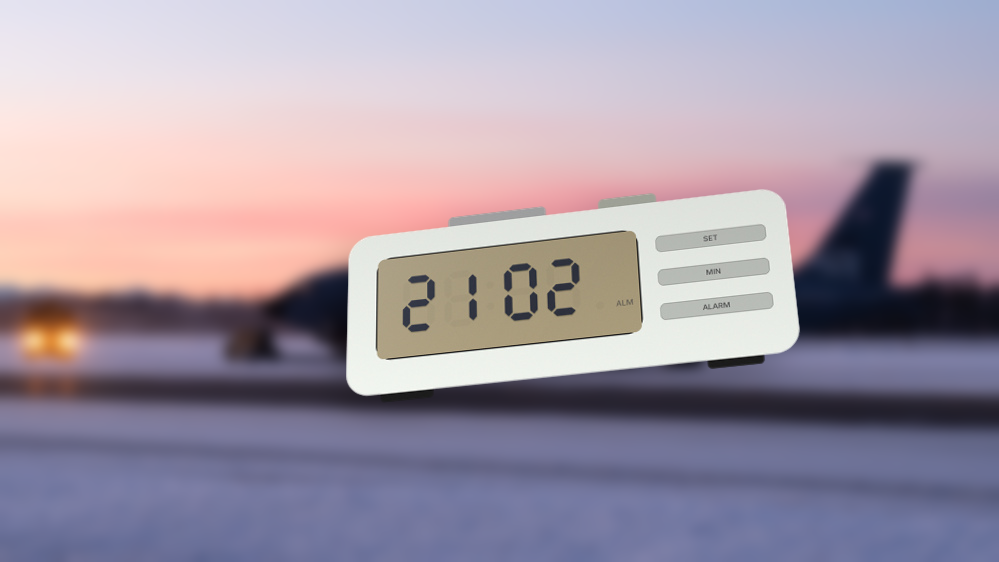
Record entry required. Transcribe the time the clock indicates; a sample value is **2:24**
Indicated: **21:02**
